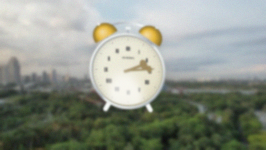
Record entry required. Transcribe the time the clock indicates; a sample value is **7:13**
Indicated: **2:14**
